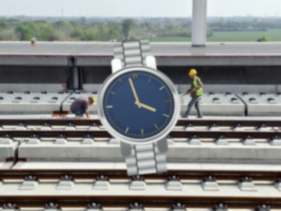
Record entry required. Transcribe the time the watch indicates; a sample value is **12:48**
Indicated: **3:58**
